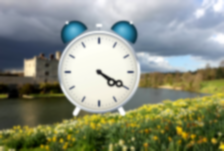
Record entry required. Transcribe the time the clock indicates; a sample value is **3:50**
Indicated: **4:20**
